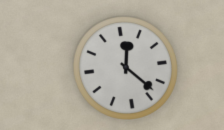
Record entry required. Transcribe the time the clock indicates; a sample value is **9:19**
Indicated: **12:23**
